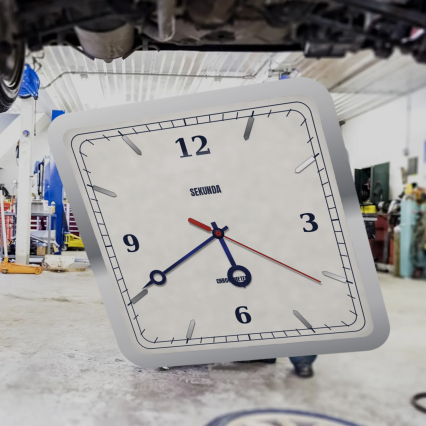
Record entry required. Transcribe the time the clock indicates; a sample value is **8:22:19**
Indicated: **5:40:21**
